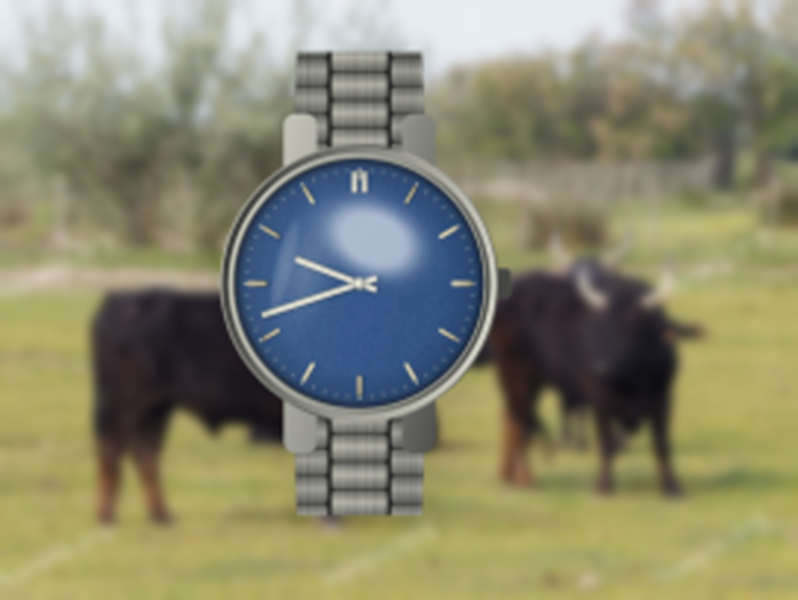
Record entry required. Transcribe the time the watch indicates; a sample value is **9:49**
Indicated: **9:42**
